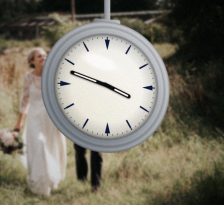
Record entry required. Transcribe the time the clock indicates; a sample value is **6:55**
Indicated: **3:48**
